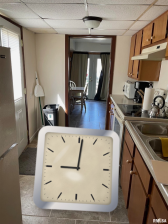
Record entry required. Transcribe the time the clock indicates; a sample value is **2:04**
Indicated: **9:01**
